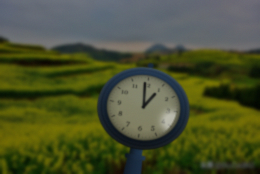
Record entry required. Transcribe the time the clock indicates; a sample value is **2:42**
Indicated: **12:59**
